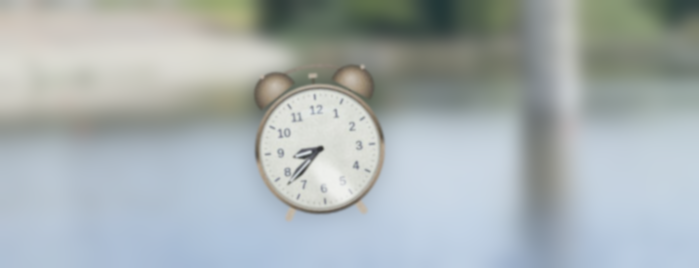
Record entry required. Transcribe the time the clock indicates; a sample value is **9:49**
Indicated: **8:38**
